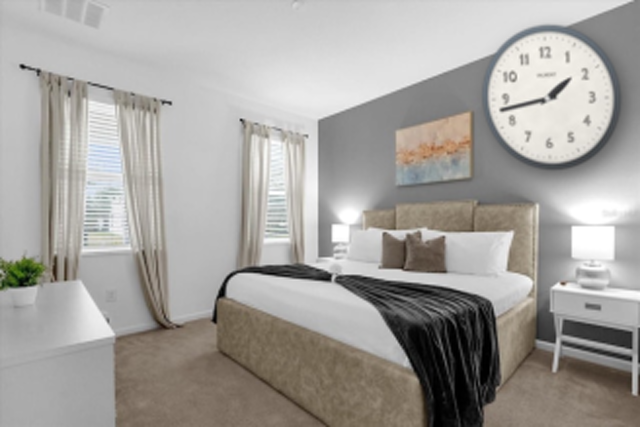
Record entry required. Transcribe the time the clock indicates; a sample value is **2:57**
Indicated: **1:43**
